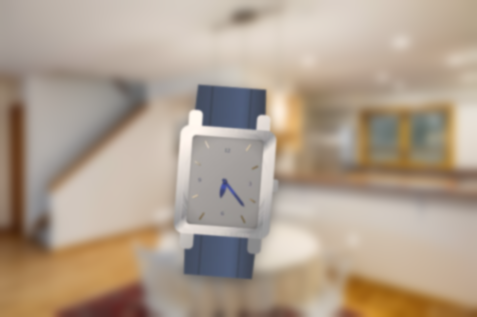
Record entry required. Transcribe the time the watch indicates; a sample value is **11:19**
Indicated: **6:23**
